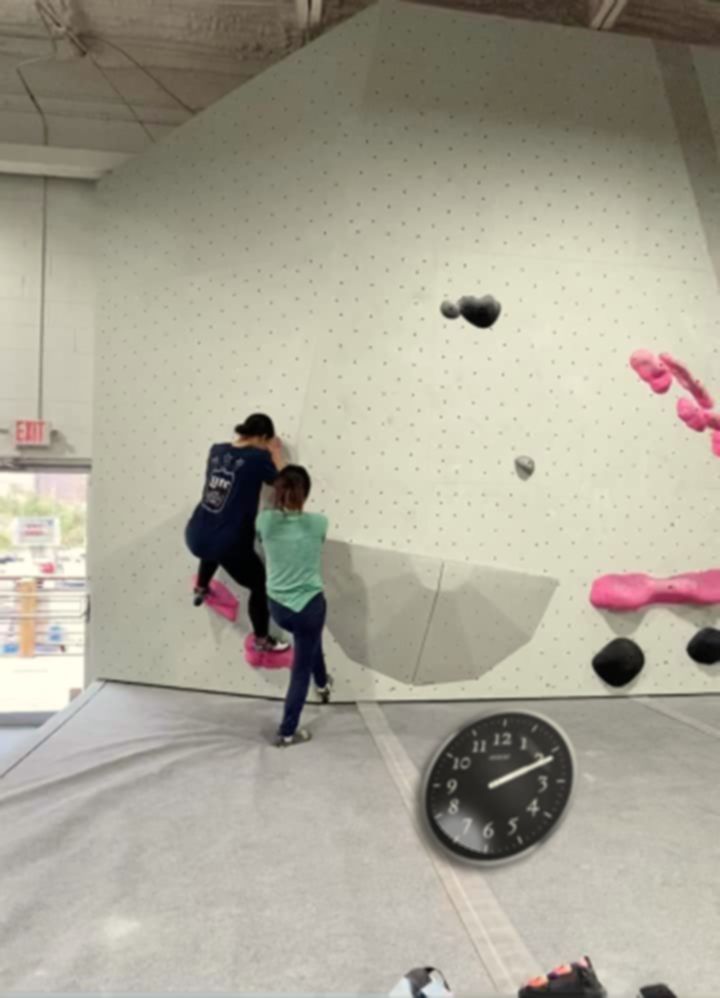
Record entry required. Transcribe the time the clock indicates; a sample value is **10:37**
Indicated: **2:11**
